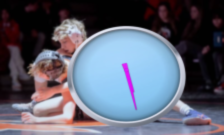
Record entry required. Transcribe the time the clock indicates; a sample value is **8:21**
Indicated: **5:28**
